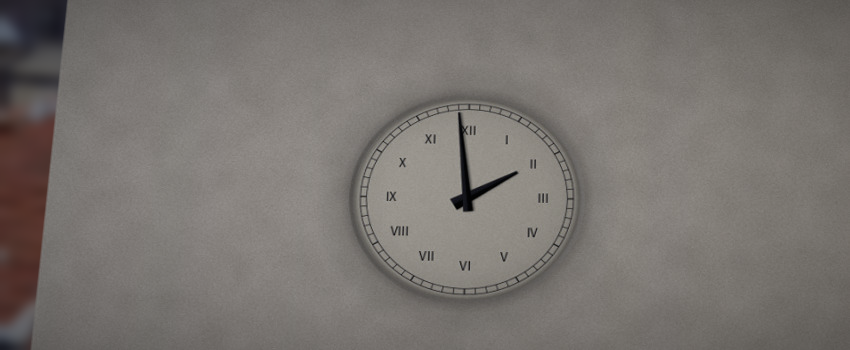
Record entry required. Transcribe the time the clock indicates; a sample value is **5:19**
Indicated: **1:59**
